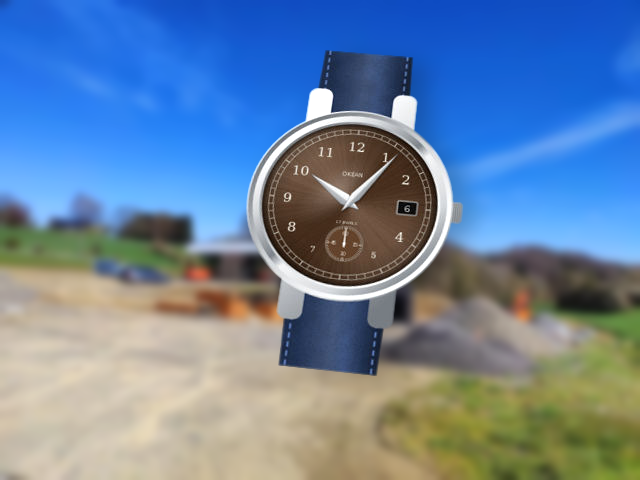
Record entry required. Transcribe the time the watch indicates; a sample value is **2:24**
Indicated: **10:06**
